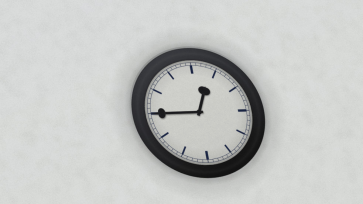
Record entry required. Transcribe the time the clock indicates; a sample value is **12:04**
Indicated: **12:45**
